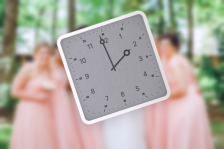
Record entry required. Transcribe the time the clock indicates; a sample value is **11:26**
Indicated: **1:59**
